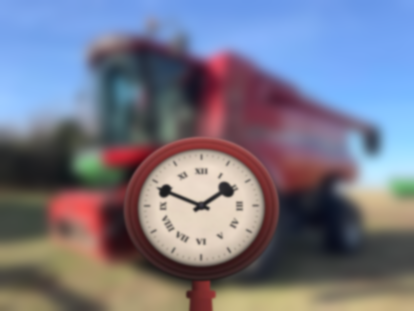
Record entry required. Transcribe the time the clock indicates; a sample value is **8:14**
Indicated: **1:49**
